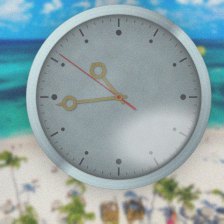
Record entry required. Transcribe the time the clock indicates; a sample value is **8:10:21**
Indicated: **10:43:51**
